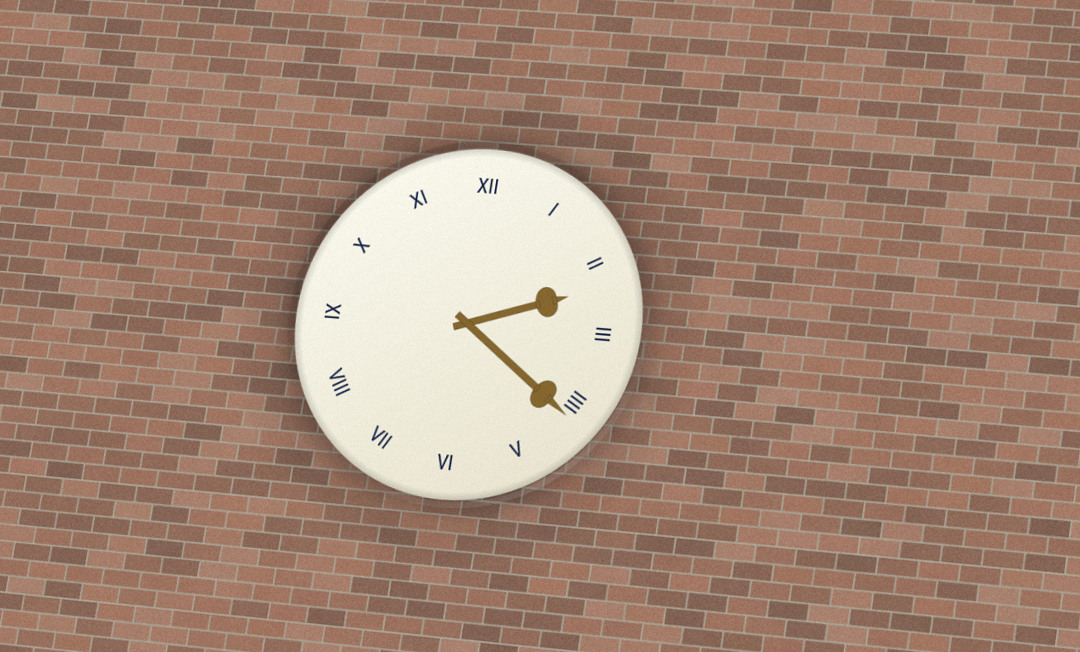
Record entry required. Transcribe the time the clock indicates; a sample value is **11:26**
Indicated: **2:21**
